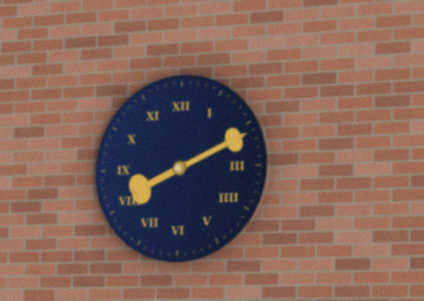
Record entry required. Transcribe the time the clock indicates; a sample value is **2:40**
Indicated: **8:11**
